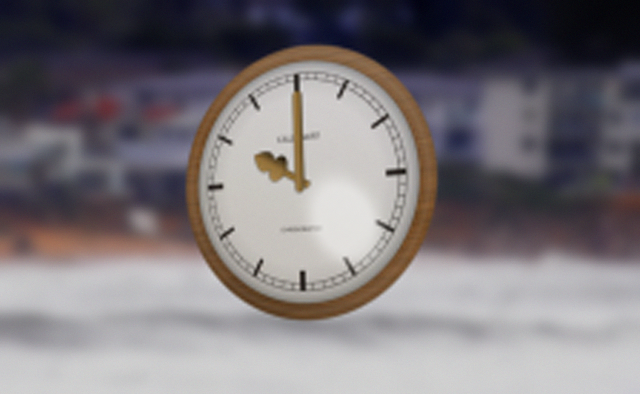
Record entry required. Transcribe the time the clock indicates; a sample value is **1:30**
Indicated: **10:00**
